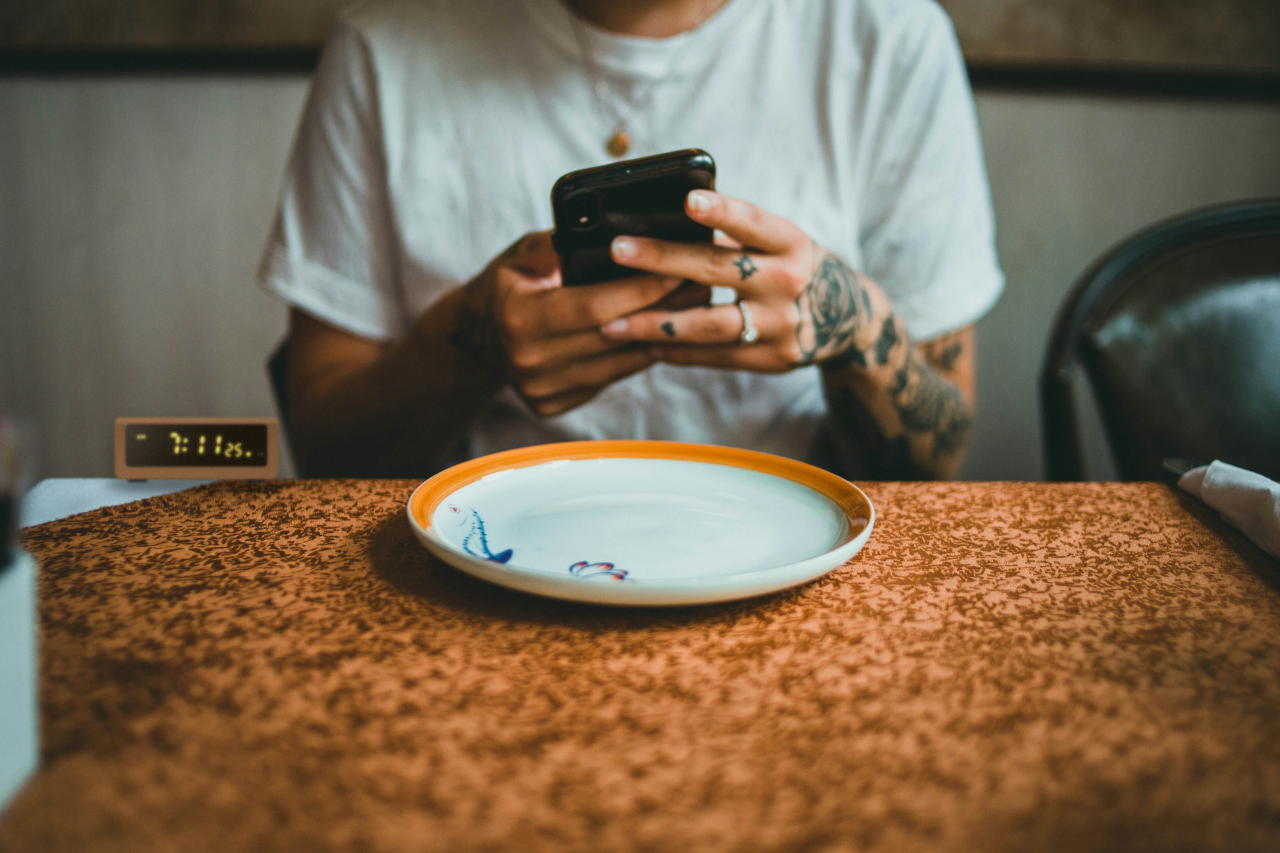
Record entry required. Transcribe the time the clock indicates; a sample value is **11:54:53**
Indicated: **7:11:25**
